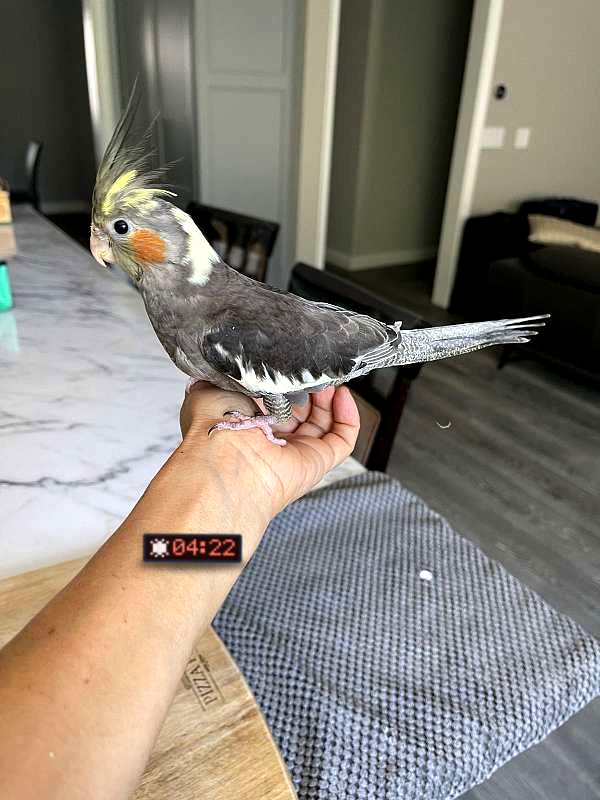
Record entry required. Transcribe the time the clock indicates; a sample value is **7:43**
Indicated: **4:22**
